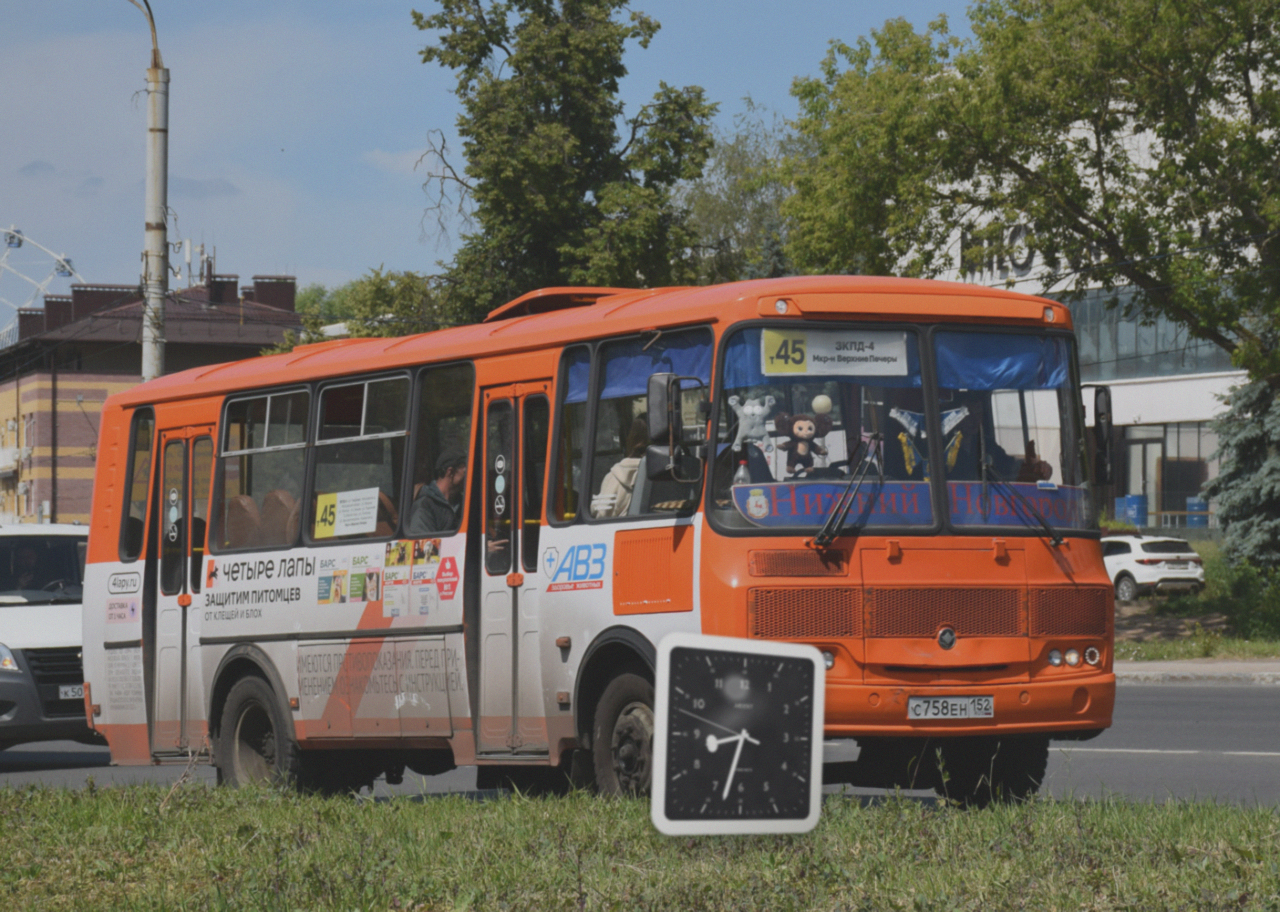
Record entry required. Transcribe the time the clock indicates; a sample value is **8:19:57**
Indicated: **8:32:48**
